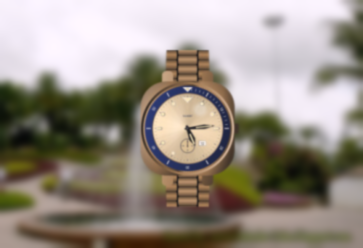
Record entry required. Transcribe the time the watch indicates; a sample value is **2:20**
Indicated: **5:14**
